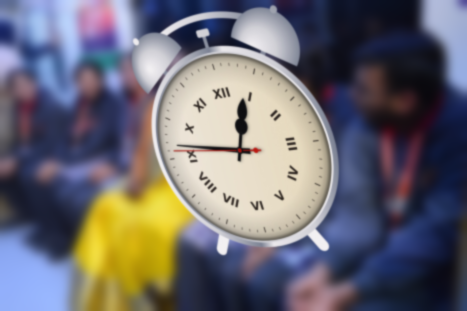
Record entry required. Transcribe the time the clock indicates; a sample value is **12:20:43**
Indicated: **12:46:46**
